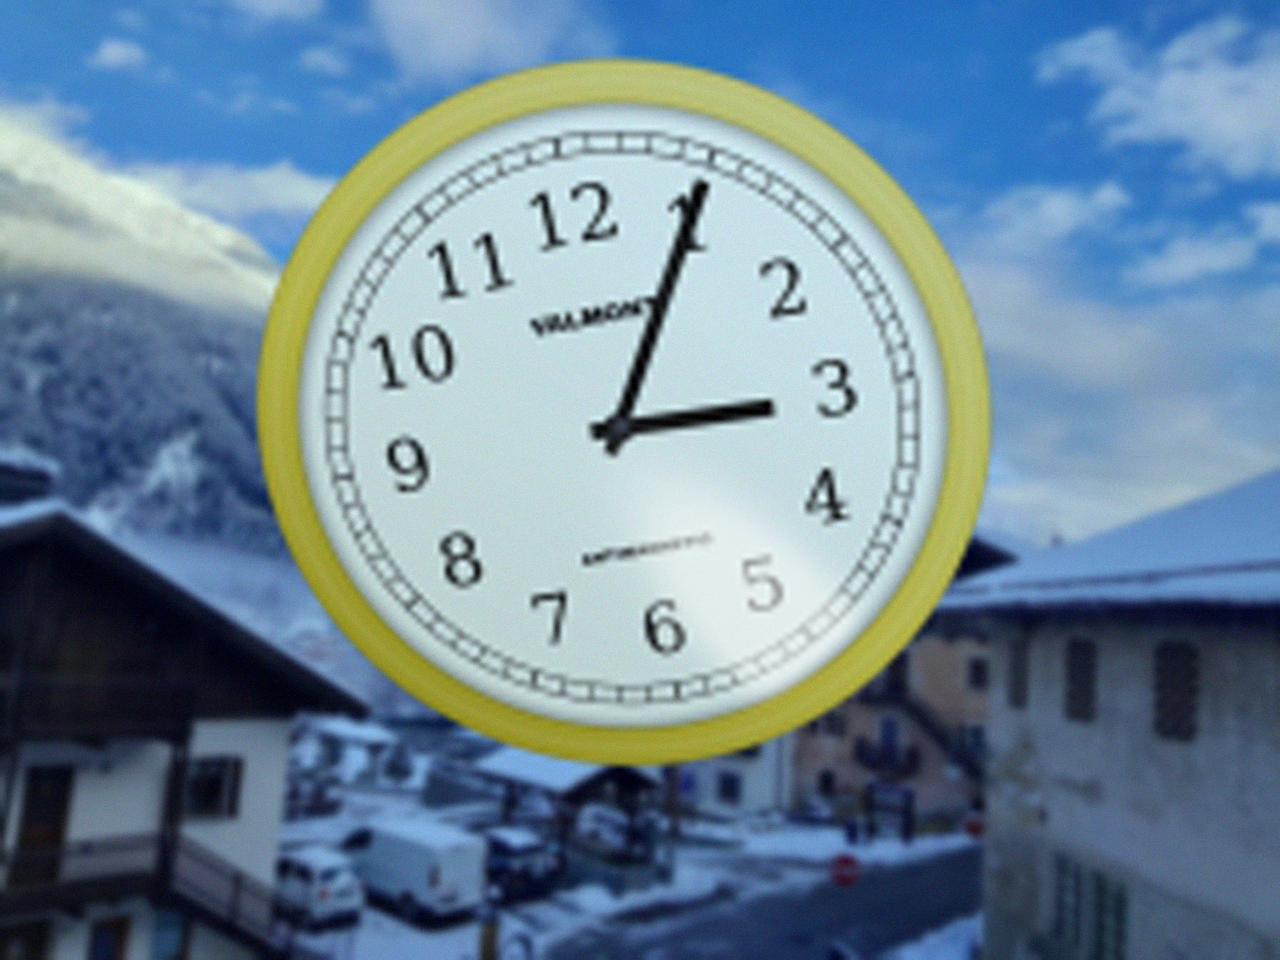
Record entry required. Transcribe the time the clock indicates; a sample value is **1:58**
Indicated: **3:05**
